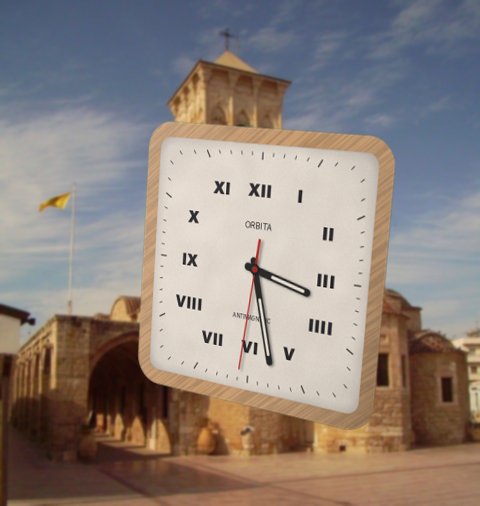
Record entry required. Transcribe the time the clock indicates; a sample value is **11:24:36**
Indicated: **3:27:31**
